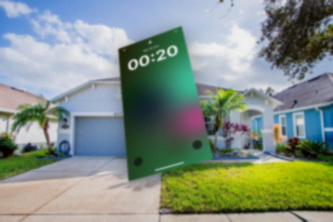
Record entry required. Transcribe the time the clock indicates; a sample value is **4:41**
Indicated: **0:20**
